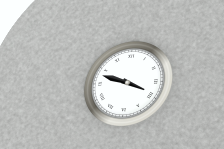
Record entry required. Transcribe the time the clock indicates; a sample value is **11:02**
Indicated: **3:48**
